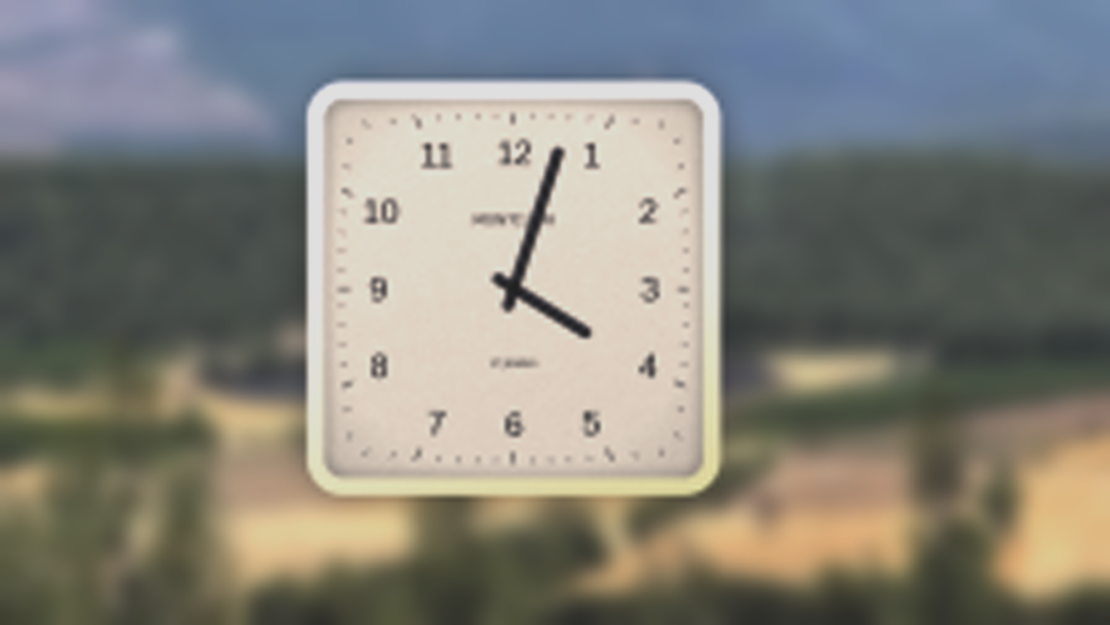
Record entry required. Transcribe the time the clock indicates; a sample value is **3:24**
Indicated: **4:03**
